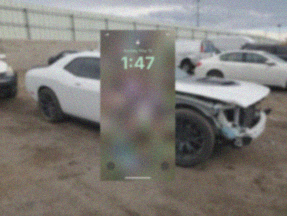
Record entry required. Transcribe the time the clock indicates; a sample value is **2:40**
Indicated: **1:47**
